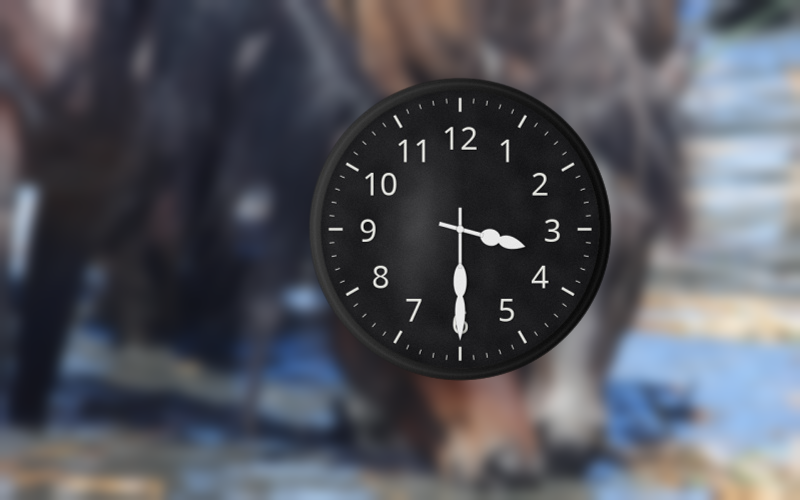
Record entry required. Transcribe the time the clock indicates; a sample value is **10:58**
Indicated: **3:30**
